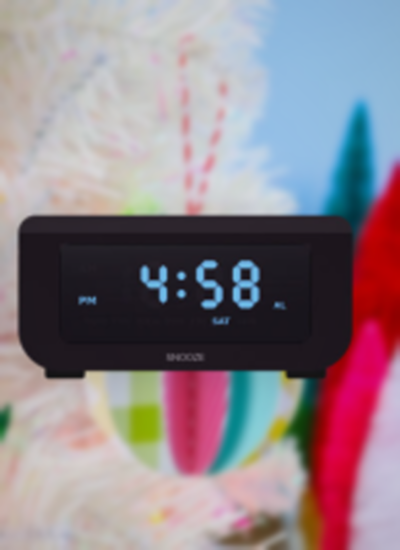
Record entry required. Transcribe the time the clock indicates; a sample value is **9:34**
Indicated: **4:58**
